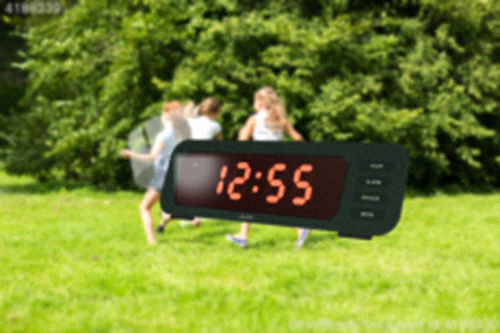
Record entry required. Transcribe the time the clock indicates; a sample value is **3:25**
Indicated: **12:55**
